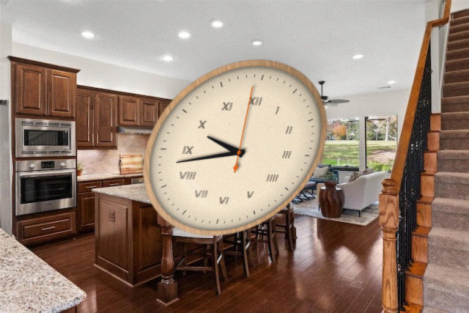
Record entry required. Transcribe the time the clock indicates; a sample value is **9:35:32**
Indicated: **9:42:59**
